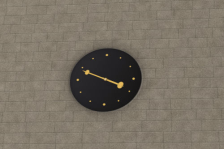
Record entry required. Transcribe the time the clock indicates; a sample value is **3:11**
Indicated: **3:49**
